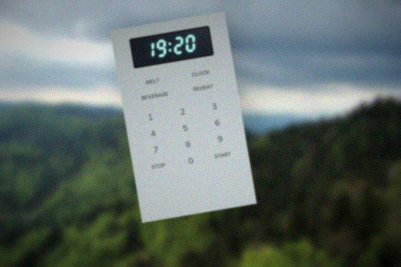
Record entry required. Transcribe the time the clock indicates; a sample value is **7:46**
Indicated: **19:20**
